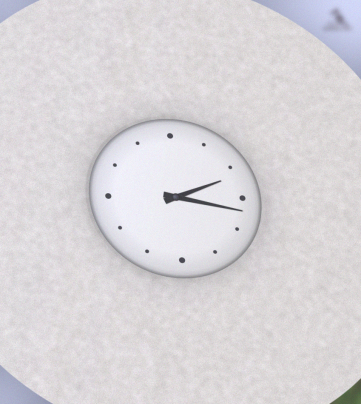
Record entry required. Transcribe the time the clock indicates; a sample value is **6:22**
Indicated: **2:17**
